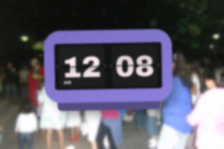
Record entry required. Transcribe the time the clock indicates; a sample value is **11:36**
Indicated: **12:08**
